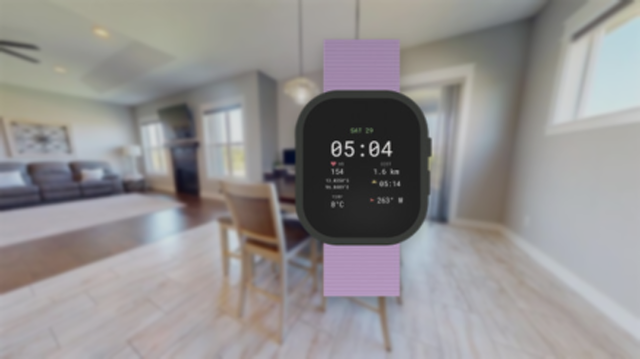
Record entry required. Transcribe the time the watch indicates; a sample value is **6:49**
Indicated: **5:04**
